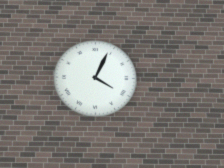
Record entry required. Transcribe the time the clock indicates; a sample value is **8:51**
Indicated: **4:04**
